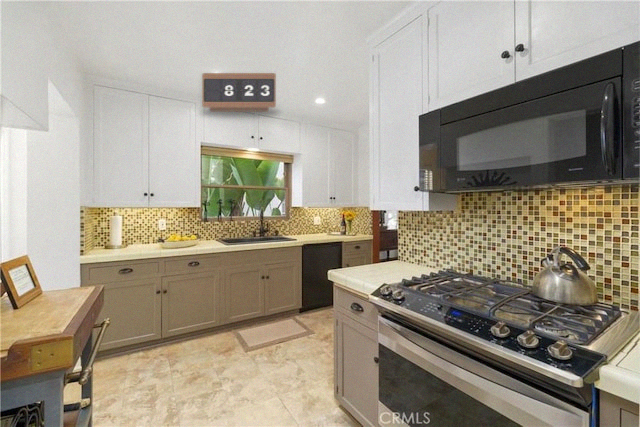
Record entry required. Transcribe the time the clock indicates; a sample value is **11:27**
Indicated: **8:23**
